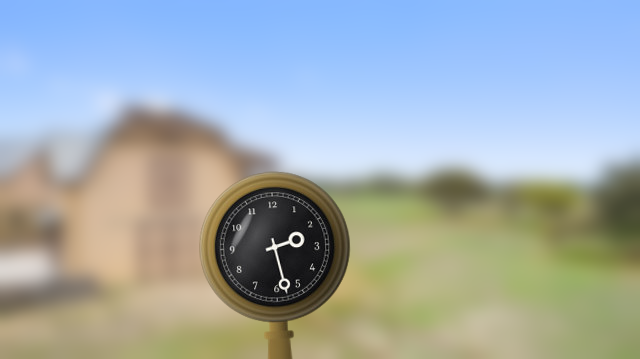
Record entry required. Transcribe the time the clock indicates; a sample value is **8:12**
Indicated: **2:28**
